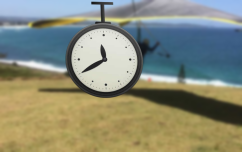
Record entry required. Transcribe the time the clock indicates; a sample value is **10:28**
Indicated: **11:40**
